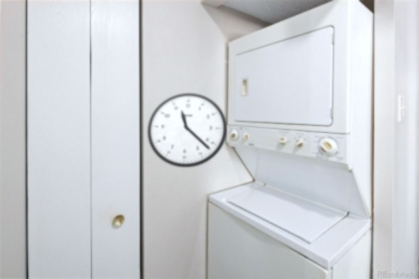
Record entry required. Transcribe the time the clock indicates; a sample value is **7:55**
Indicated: **11:22**
